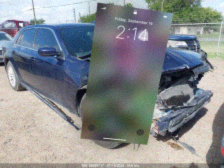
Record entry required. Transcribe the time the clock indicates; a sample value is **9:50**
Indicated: **2:14**
